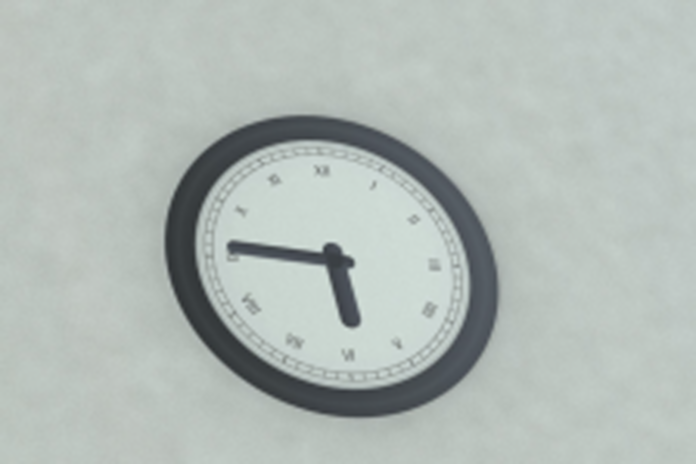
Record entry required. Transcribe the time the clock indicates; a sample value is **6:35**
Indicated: **5:46**
